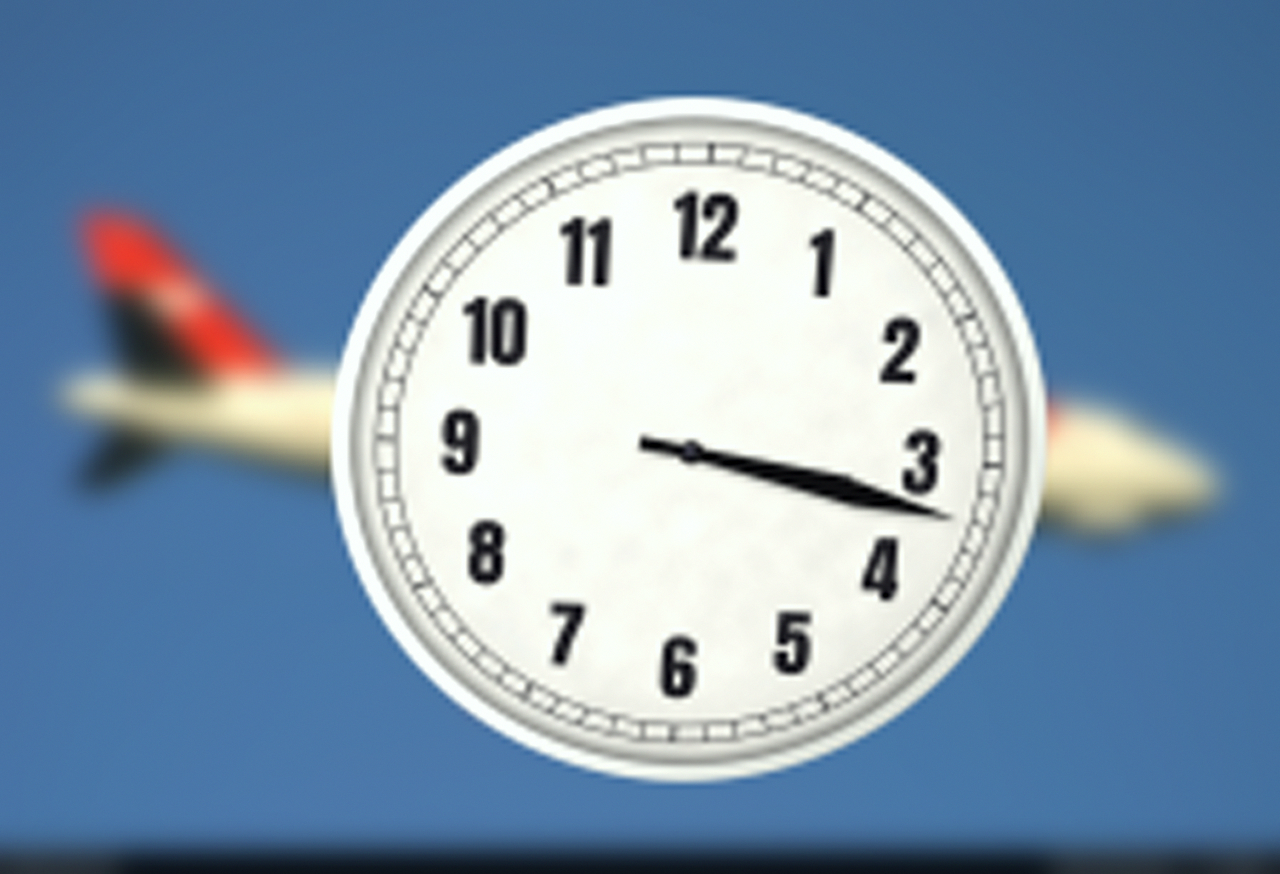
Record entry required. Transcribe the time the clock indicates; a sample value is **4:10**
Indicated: **3:17**
